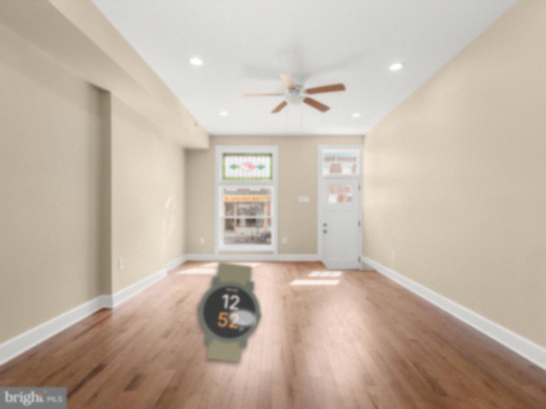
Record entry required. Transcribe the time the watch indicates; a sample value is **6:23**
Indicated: **12:52**
